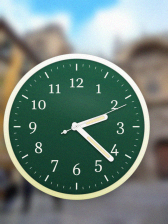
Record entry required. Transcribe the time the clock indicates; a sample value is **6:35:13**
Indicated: **2:22:11**
